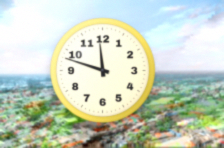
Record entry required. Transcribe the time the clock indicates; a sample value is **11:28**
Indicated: **11:48**
